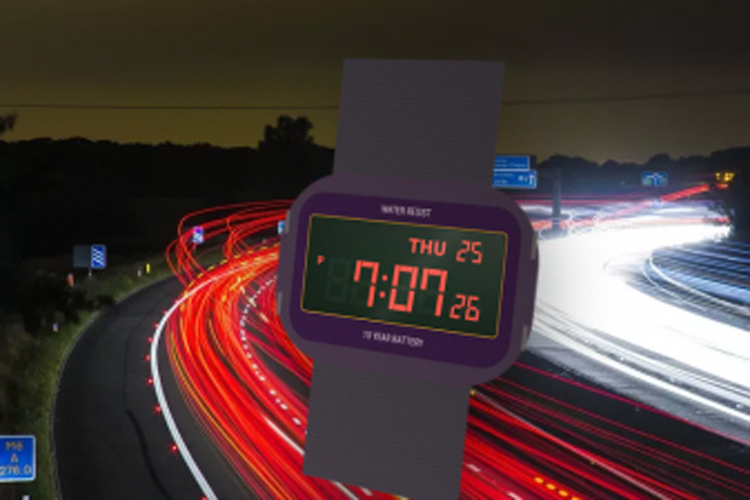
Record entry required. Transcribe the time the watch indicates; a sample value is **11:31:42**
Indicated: **7:07:26**
